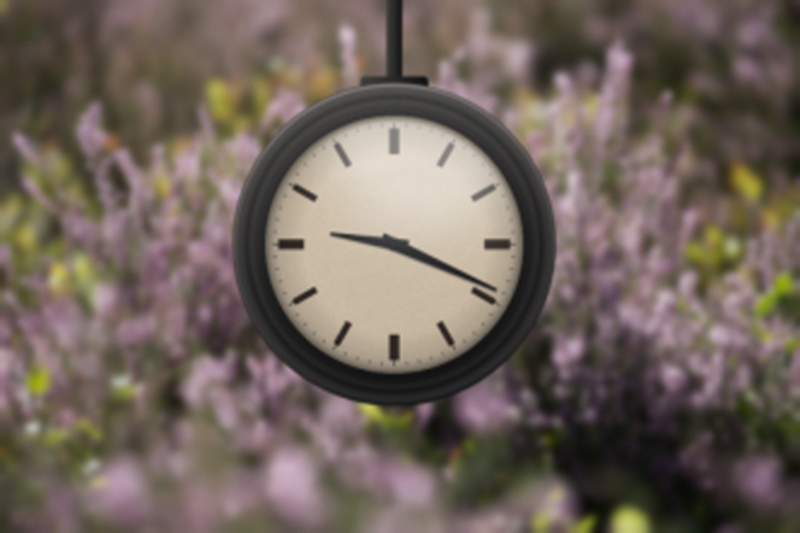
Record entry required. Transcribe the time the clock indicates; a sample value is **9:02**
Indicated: **9:19**
